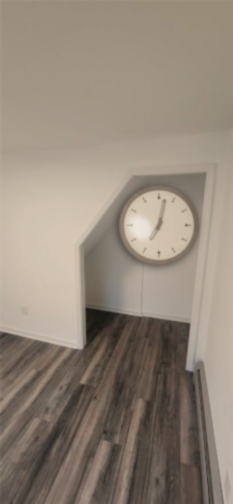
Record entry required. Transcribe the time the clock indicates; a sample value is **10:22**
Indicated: **7:02**
